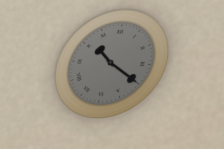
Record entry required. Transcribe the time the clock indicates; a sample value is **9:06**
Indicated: **10:20**
